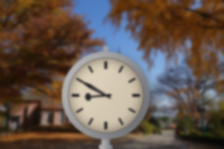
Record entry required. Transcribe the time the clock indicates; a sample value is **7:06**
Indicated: **8:50**
